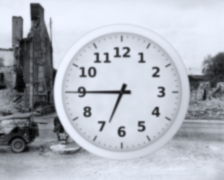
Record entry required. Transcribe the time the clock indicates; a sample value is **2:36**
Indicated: **6:45**
